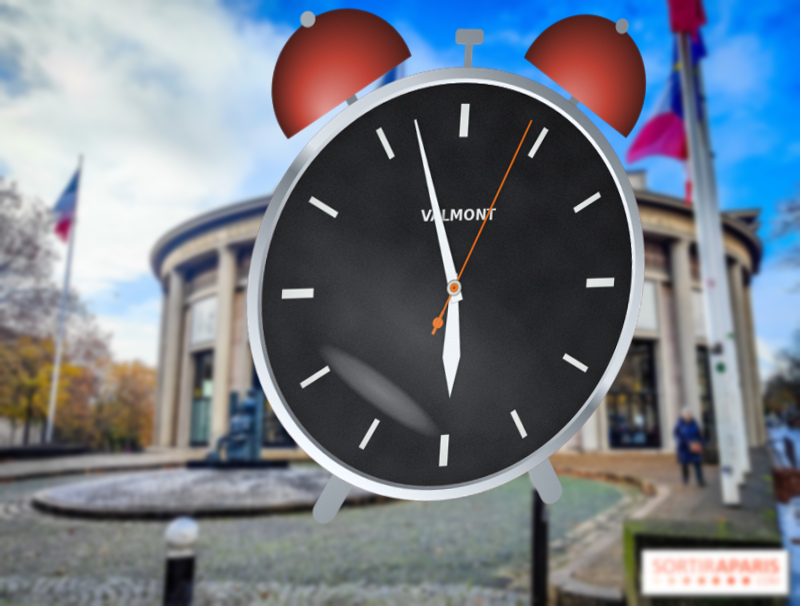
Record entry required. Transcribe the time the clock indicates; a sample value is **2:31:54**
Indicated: **5:57:04**
